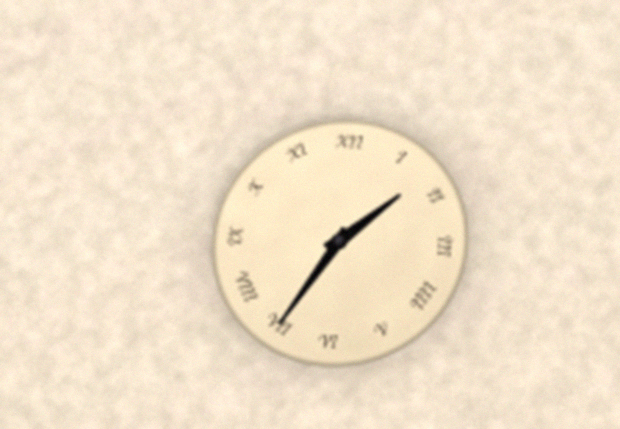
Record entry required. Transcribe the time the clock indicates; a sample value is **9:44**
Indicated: **1:35**
